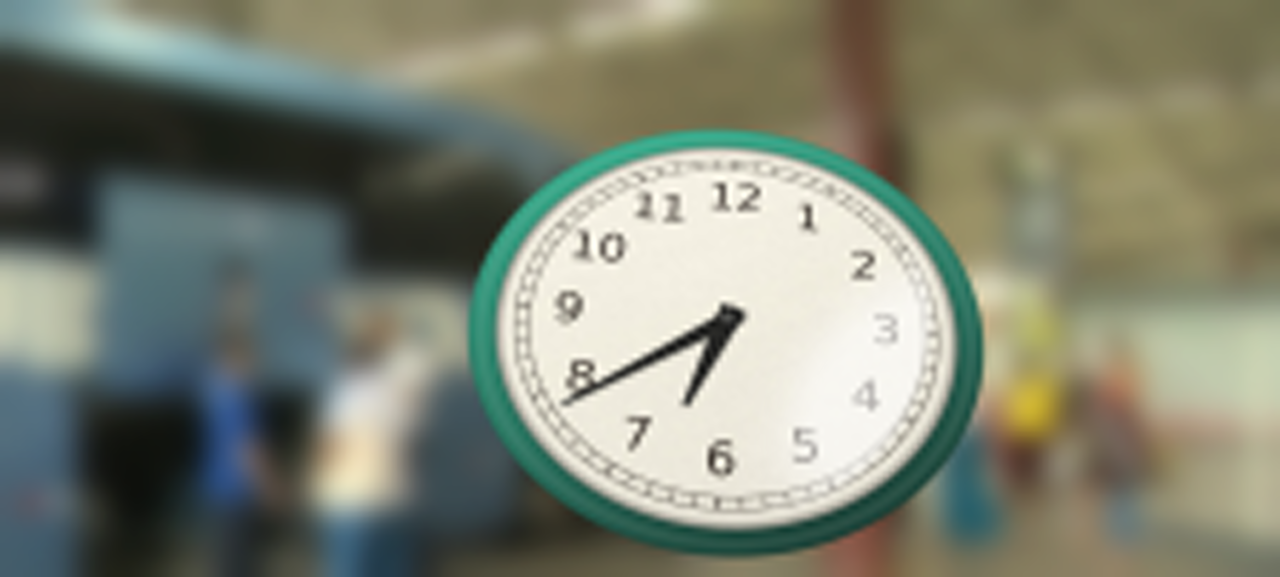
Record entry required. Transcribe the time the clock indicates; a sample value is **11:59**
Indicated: **6:39**
